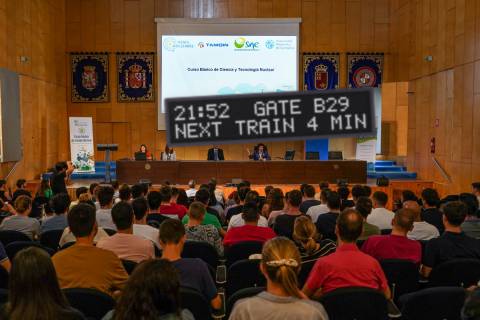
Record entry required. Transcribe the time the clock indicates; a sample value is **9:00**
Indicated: **21:52**
